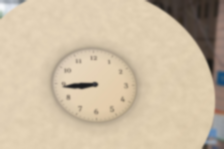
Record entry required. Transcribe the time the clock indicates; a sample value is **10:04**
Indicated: **8:44**
